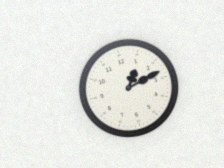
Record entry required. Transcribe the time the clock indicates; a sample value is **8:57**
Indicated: **1:13**
